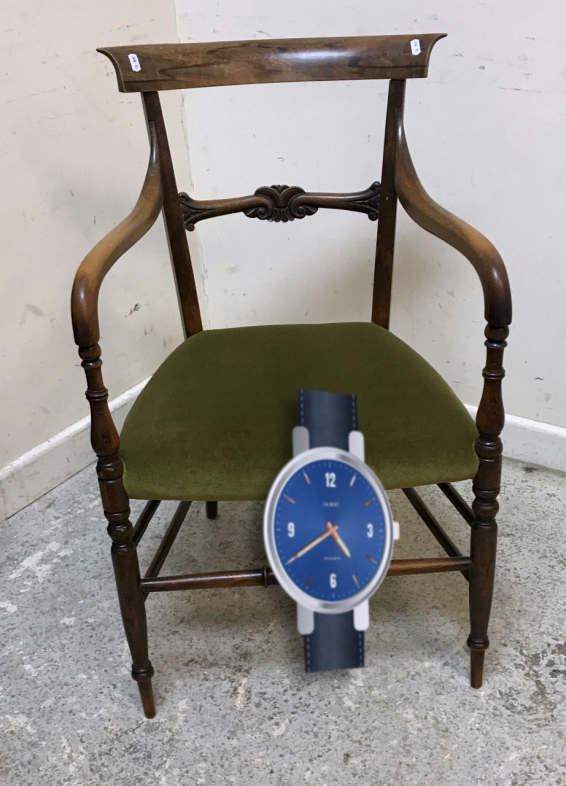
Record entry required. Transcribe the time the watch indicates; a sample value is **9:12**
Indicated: **4:40**
